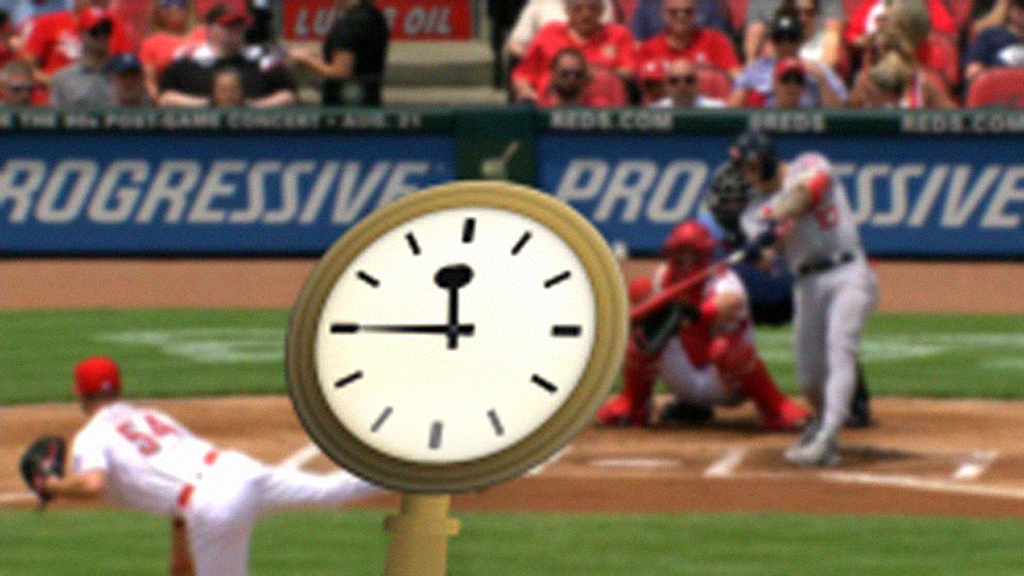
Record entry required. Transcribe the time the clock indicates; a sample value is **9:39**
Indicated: **11:45**
